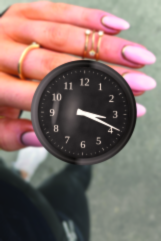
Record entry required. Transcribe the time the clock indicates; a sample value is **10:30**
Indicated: **3:19**
